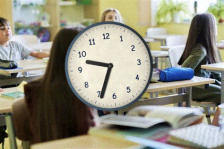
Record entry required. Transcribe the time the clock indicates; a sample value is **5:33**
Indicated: **9:34**
